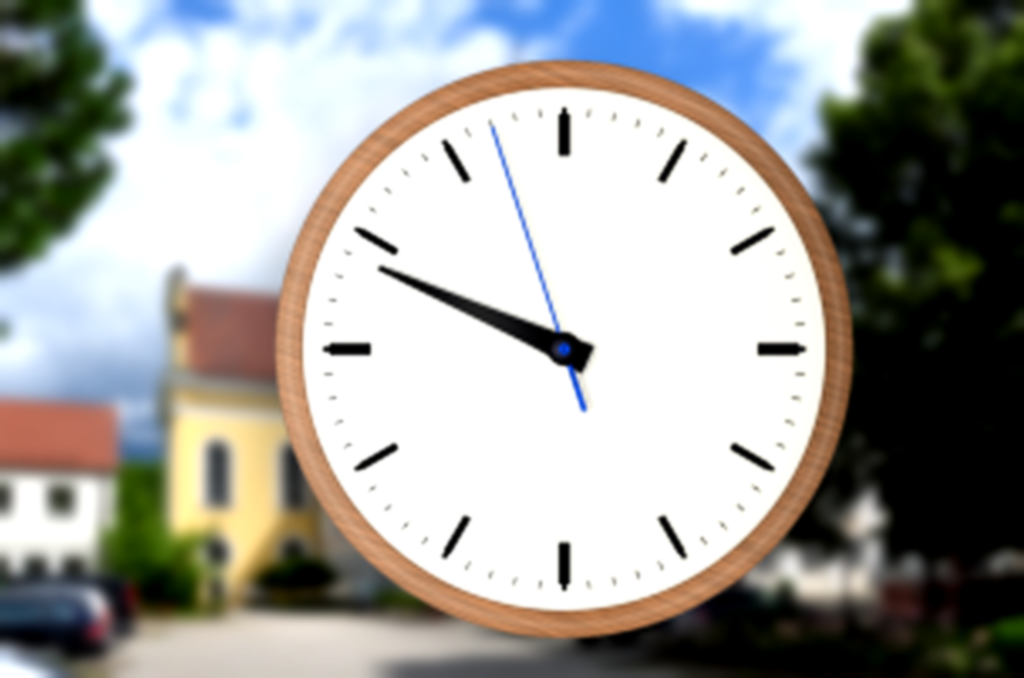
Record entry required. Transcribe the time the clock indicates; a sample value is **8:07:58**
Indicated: **9:48:57**
